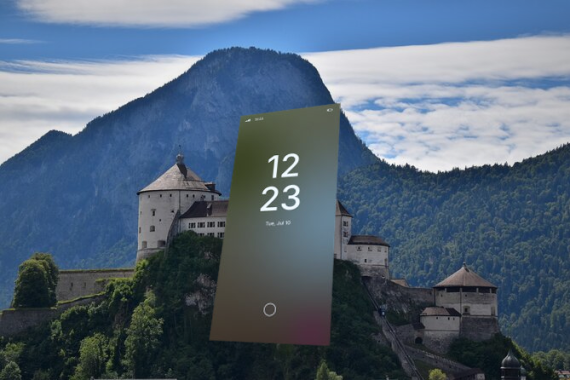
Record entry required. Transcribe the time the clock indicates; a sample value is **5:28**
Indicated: **12:23**
